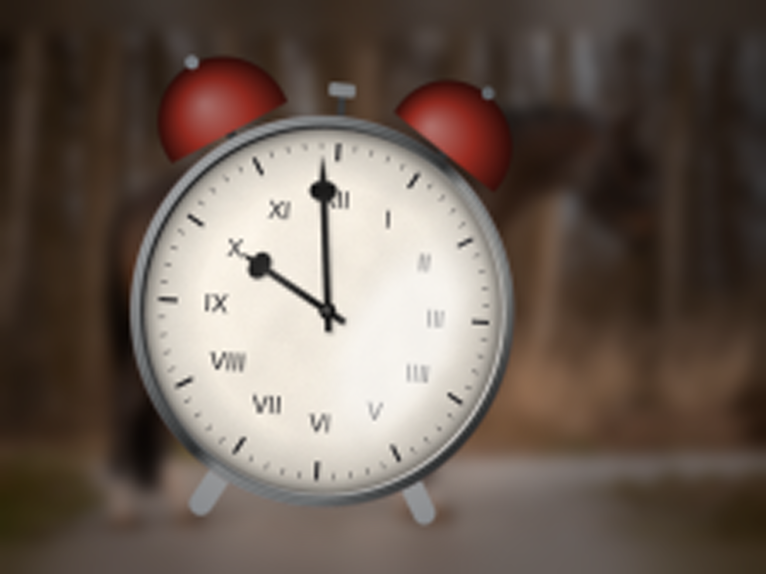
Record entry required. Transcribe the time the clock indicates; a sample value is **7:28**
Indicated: **9:59**
